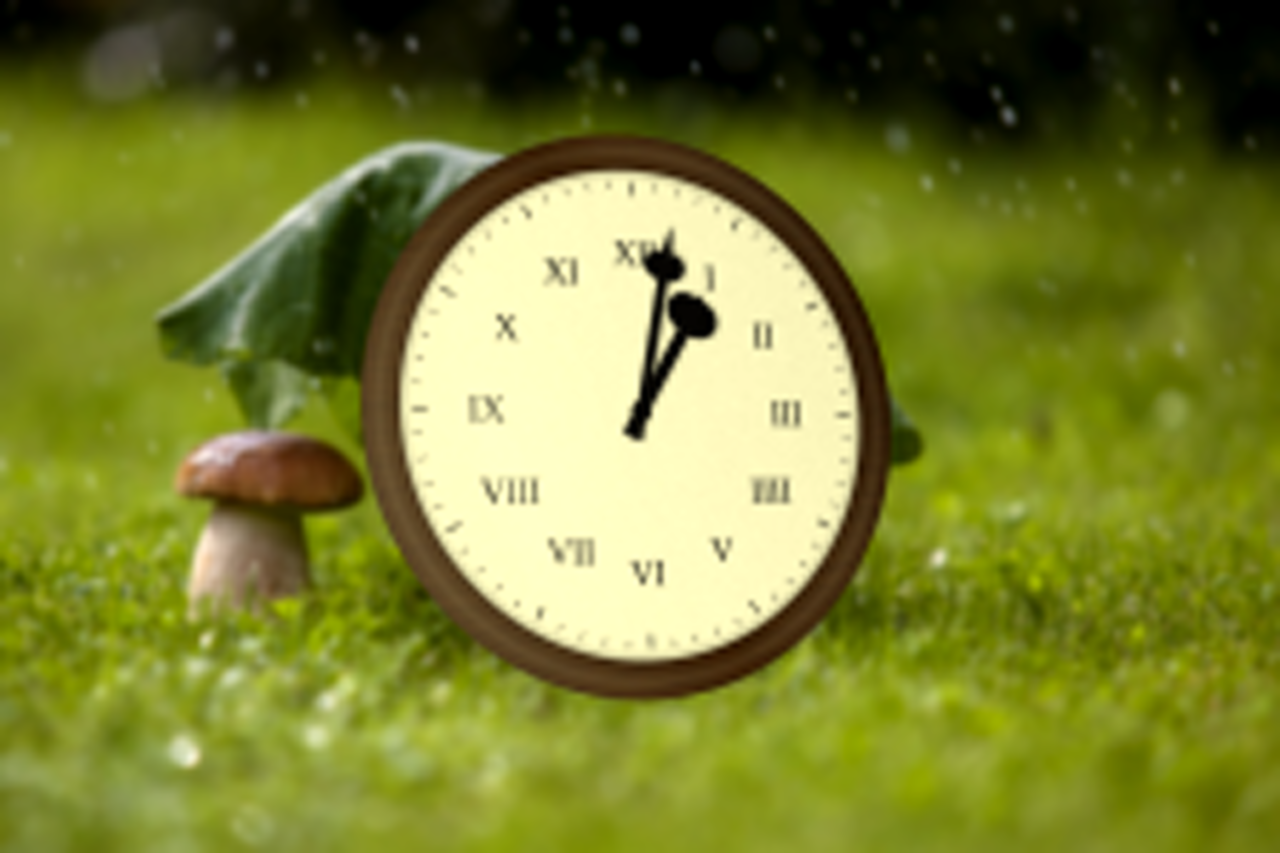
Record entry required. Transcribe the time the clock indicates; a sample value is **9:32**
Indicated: **1:02**
